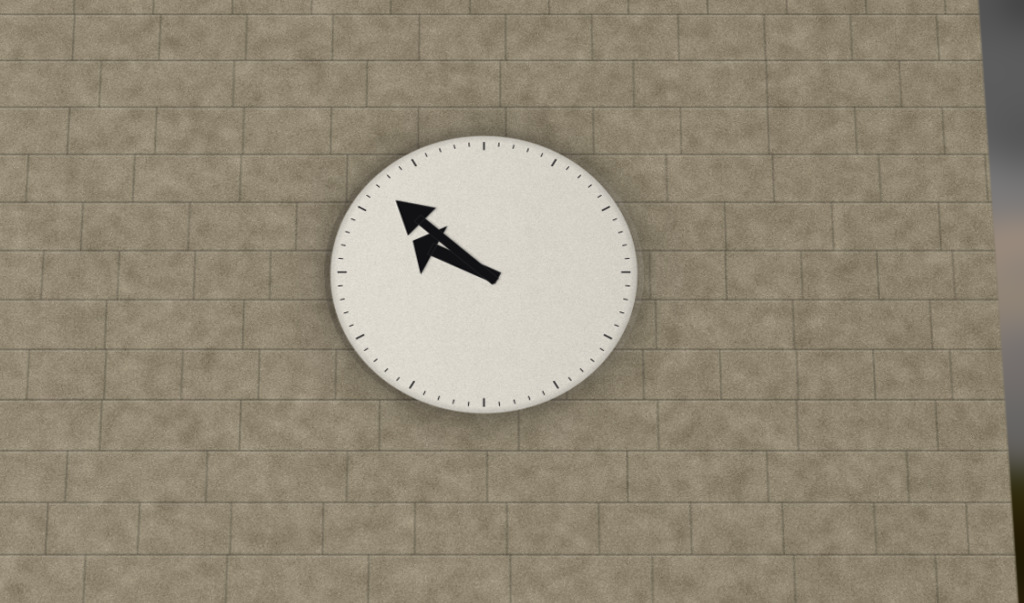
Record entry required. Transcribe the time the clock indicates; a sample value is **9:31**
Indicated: **9:52**
